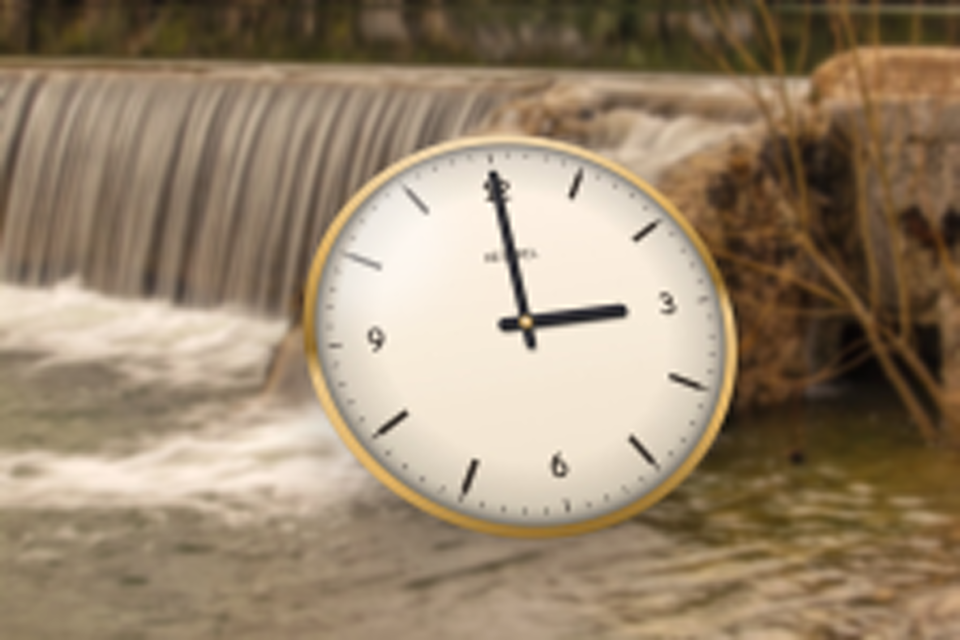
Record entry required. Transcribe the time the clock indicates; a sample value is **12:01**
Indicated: **3:00**
